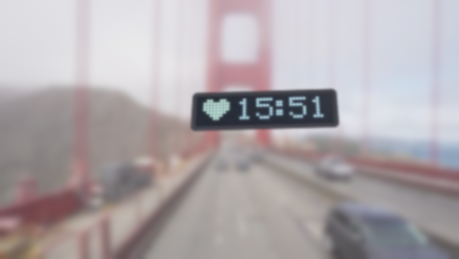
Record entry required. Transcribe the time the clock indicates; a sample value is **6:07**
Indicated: **15:51**
